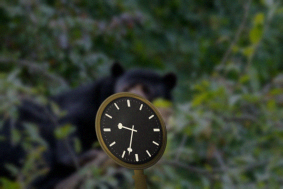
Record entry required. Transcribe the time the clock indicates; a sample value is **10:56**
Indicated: **9:33**
